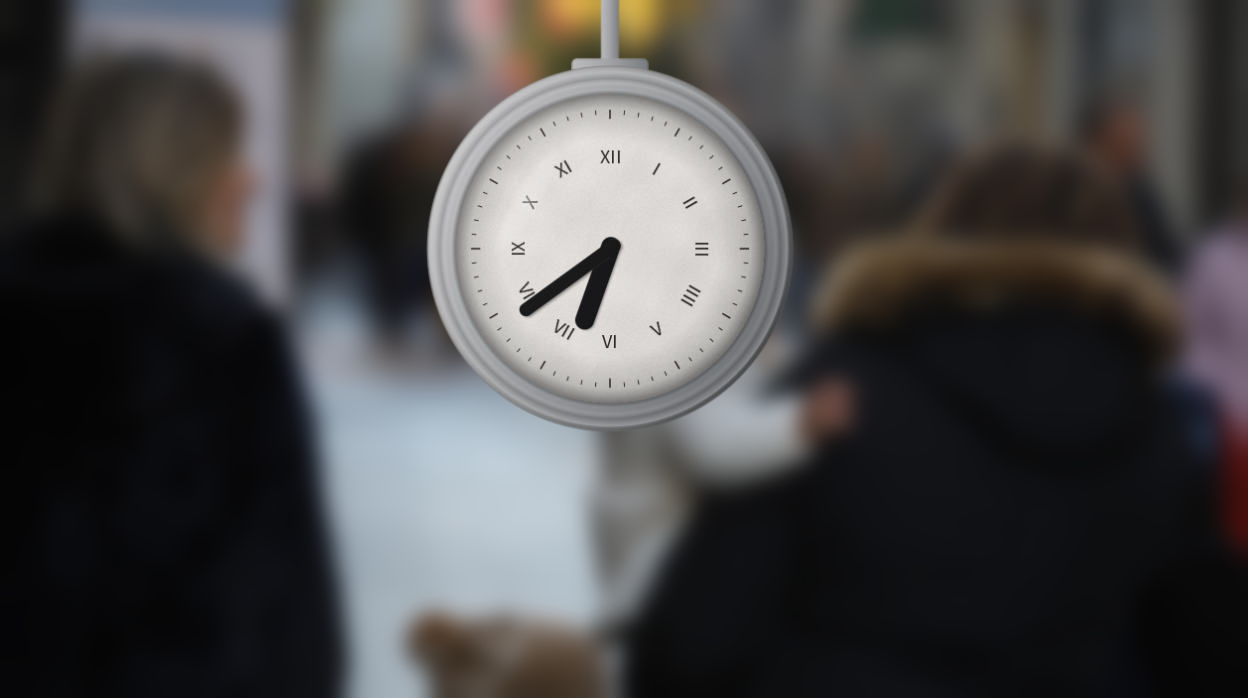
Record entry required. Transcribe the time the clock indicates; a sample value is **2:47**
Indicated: **6:39**
